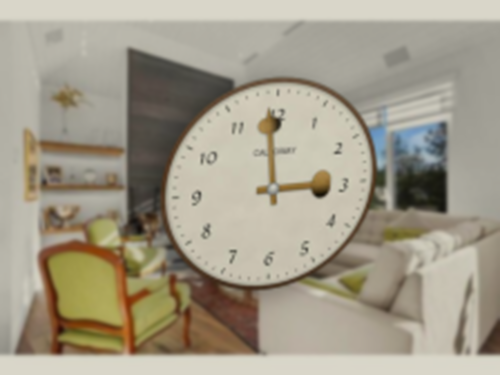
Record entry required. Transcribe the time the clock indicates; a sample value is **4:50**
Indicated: **2:59**
